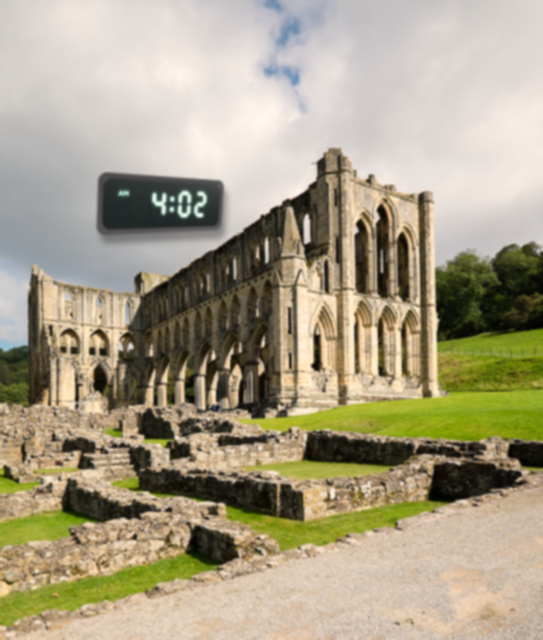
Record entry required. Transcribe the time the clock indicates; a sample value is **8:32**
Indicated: **4:02**
